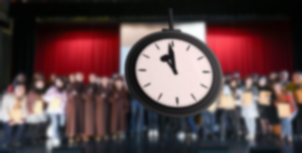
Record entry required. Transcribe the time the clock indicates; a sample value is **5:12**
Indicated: **10:59**
